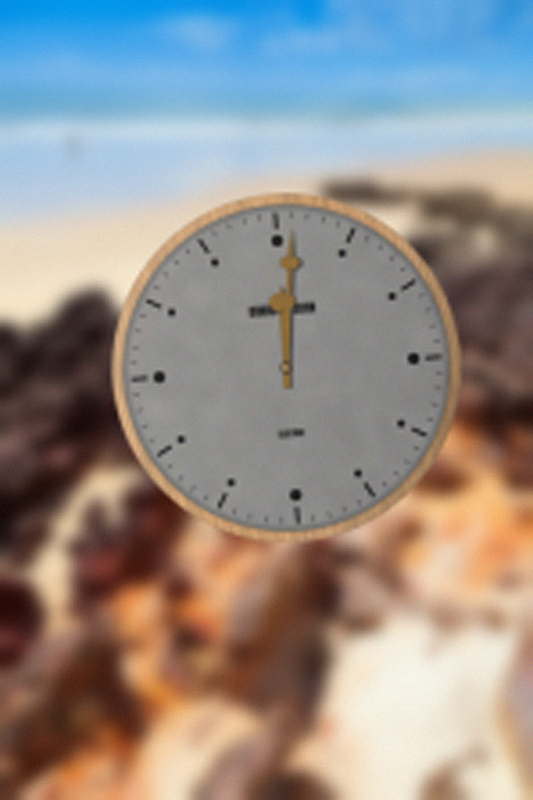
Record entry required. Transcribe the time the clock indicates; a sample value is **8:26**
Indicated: **12:01**
